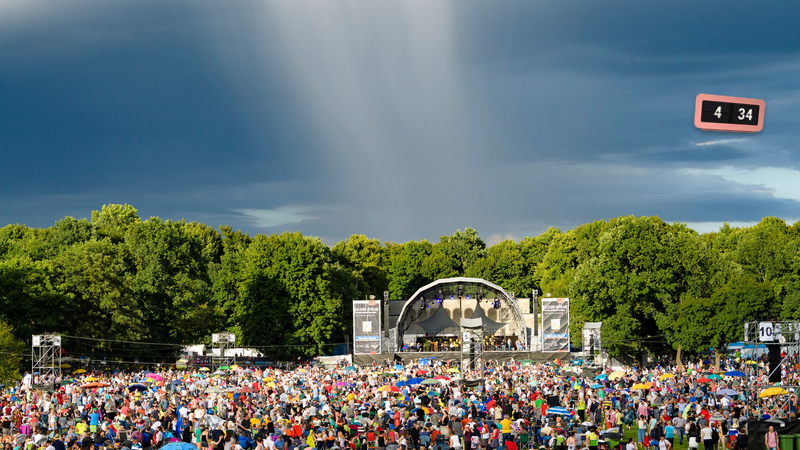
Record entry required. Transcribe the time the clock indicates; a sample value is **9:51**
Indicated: **4:34**
